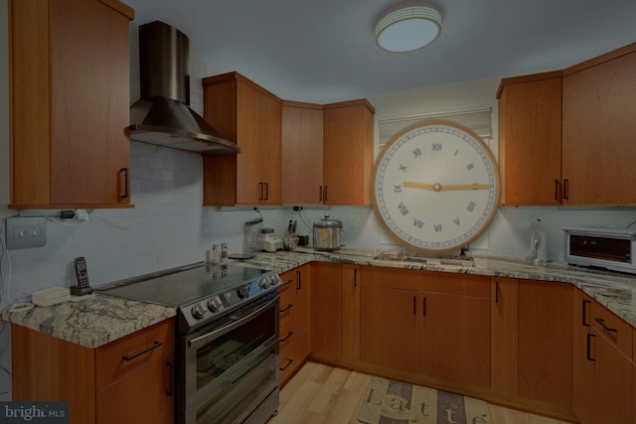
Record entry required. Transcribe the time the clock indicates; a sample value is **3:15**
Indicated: **9:15**
